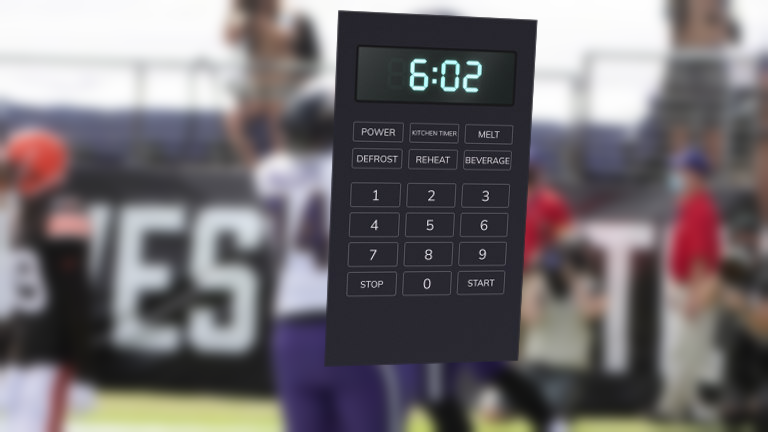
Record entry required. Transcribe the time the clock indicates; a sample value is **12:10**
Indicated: **6:02**
